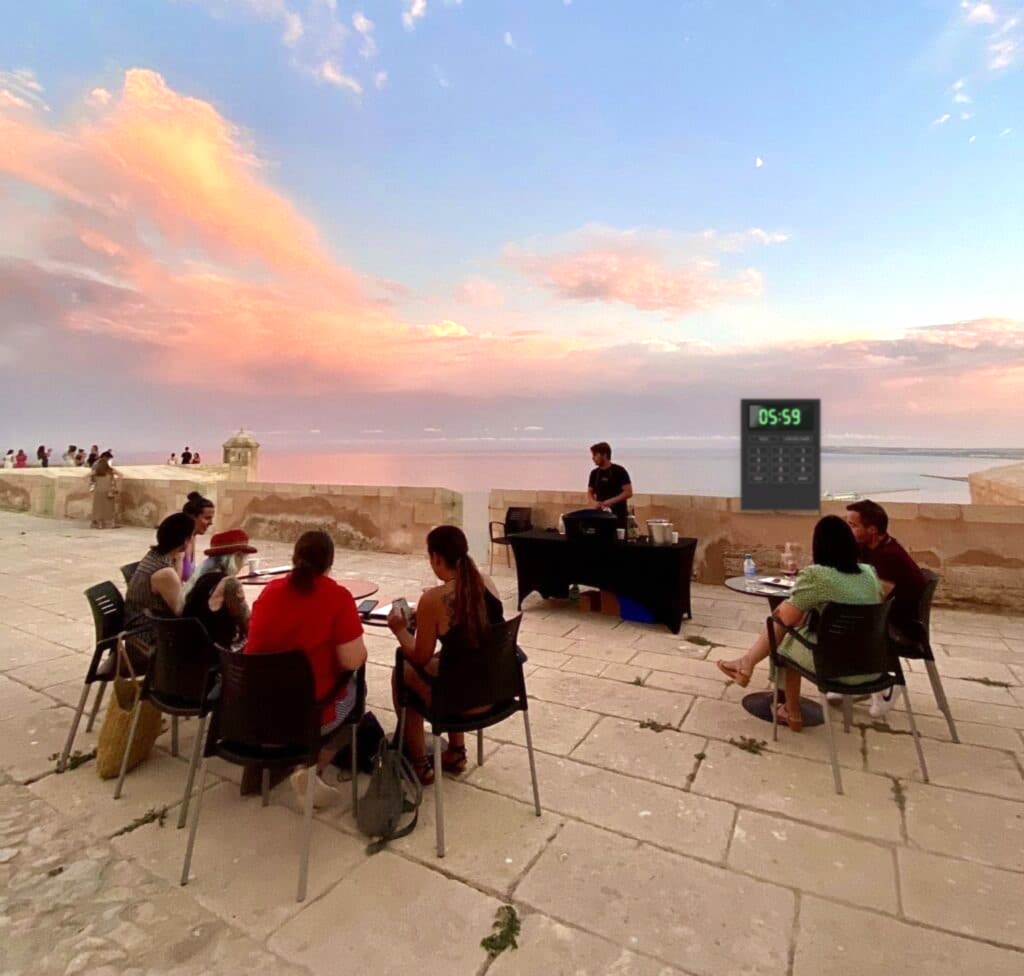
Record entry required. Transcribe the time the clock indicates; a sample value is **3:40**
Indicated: **5:59**
